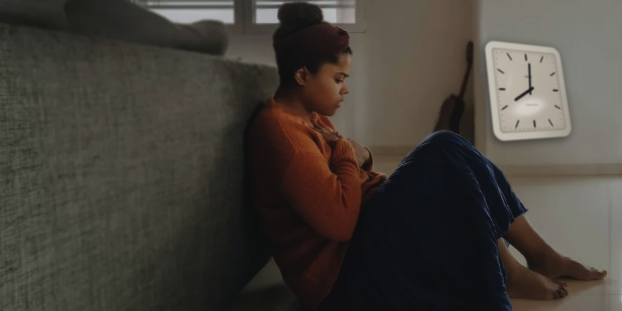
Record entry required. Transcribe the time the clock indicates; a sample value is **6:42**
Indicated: **8:01**
